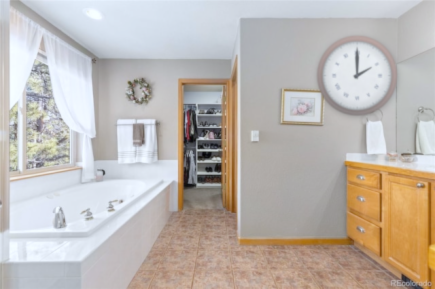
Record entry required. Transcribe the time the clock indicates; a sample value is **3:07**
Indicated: **2:00**
